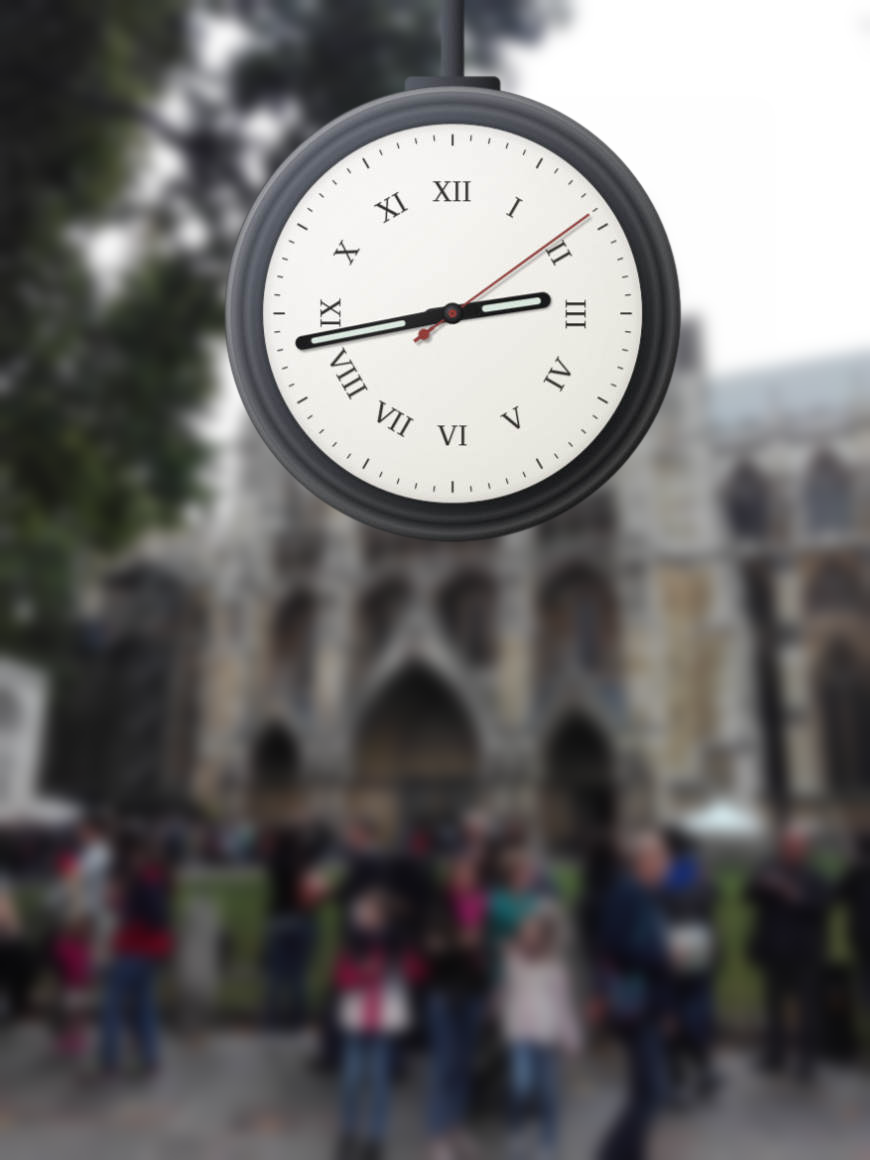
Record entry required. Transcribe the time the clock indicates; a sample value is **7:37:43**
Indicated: **2:43:09**
